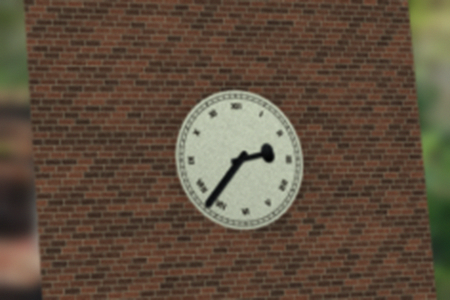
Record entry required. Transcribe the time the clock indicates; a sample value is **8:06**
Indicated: **2:37**
